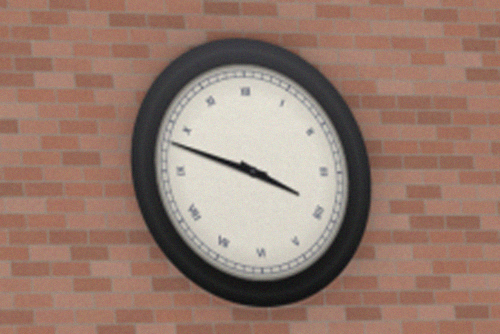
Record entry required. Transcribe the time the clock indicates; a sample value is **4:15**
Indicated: **3:48**
